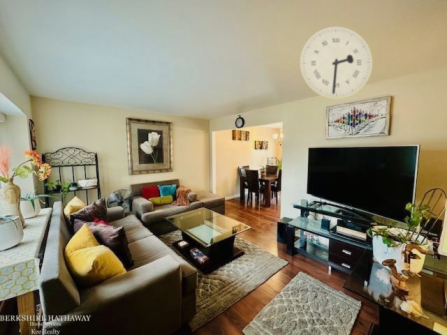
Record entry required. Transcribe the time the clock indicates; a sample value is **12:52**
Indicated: **2:31**
